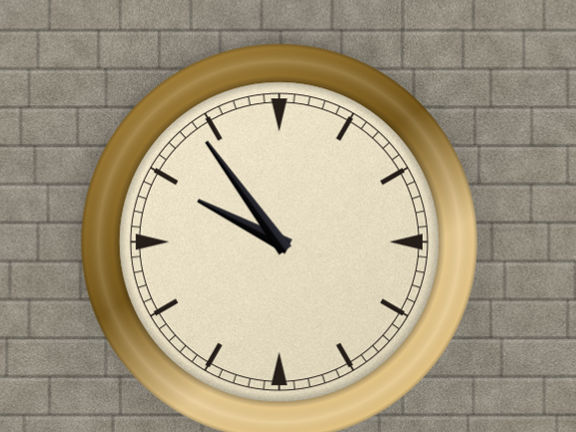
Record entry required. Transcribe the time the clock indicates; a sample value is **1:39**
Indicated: **9:54**
